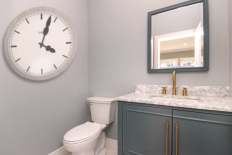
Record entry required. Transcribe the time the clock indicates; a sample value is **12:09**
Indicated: **4:03**
